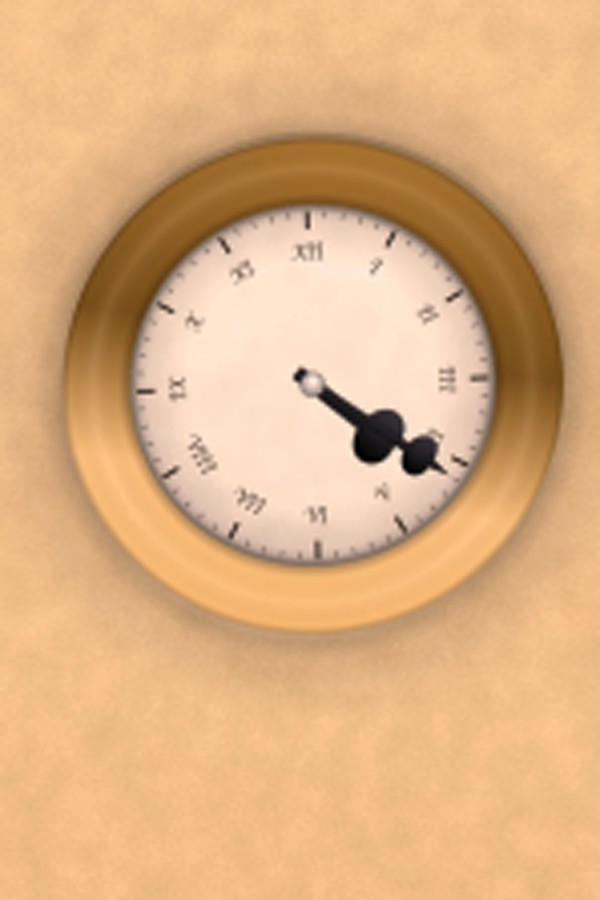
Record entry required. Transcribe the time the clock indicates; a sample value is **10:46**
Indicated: **4:21**
